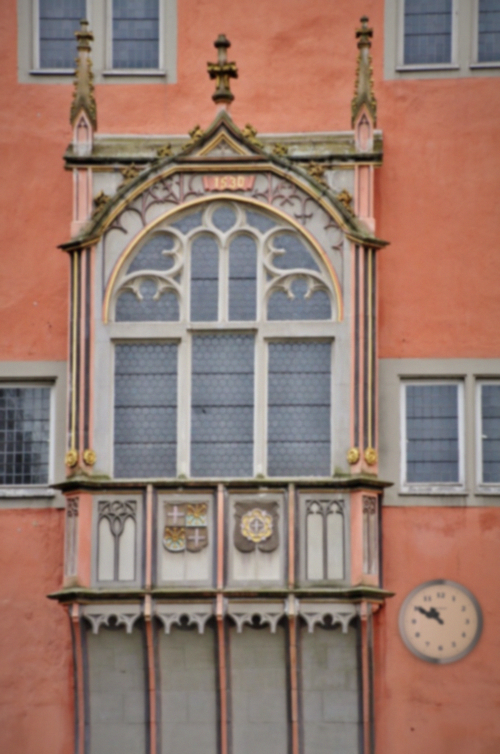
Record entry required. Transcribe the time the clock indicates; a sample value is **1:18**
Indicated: **10:50**
